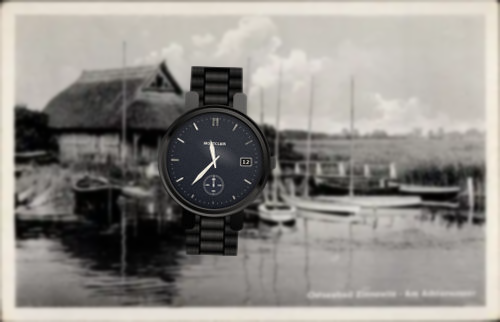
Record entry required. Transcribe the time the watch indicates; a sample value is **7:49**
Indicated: **11:37**
